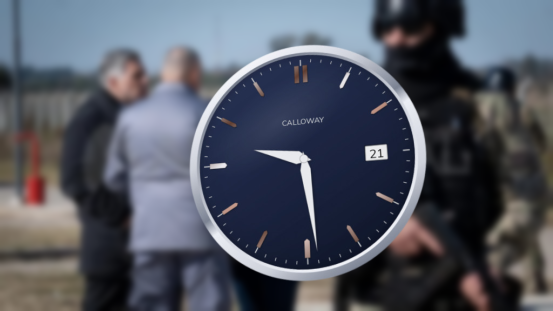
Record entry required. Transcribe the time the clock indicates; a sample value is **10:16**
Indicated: **9:29**
